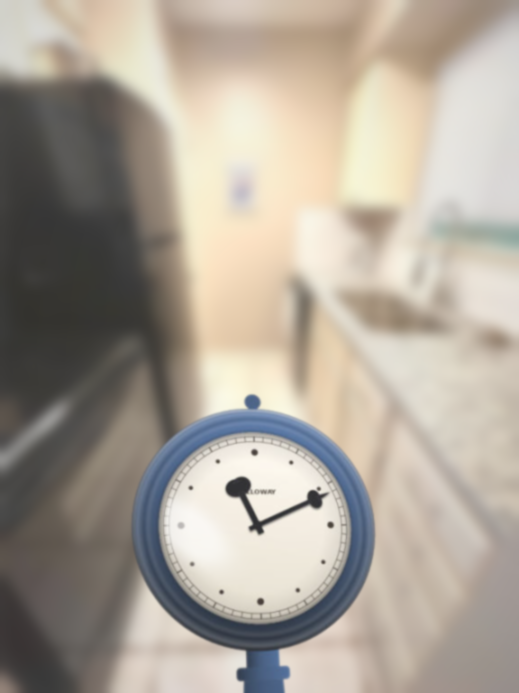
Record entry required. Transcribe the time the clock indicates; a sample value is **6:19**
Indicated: **11:11**
